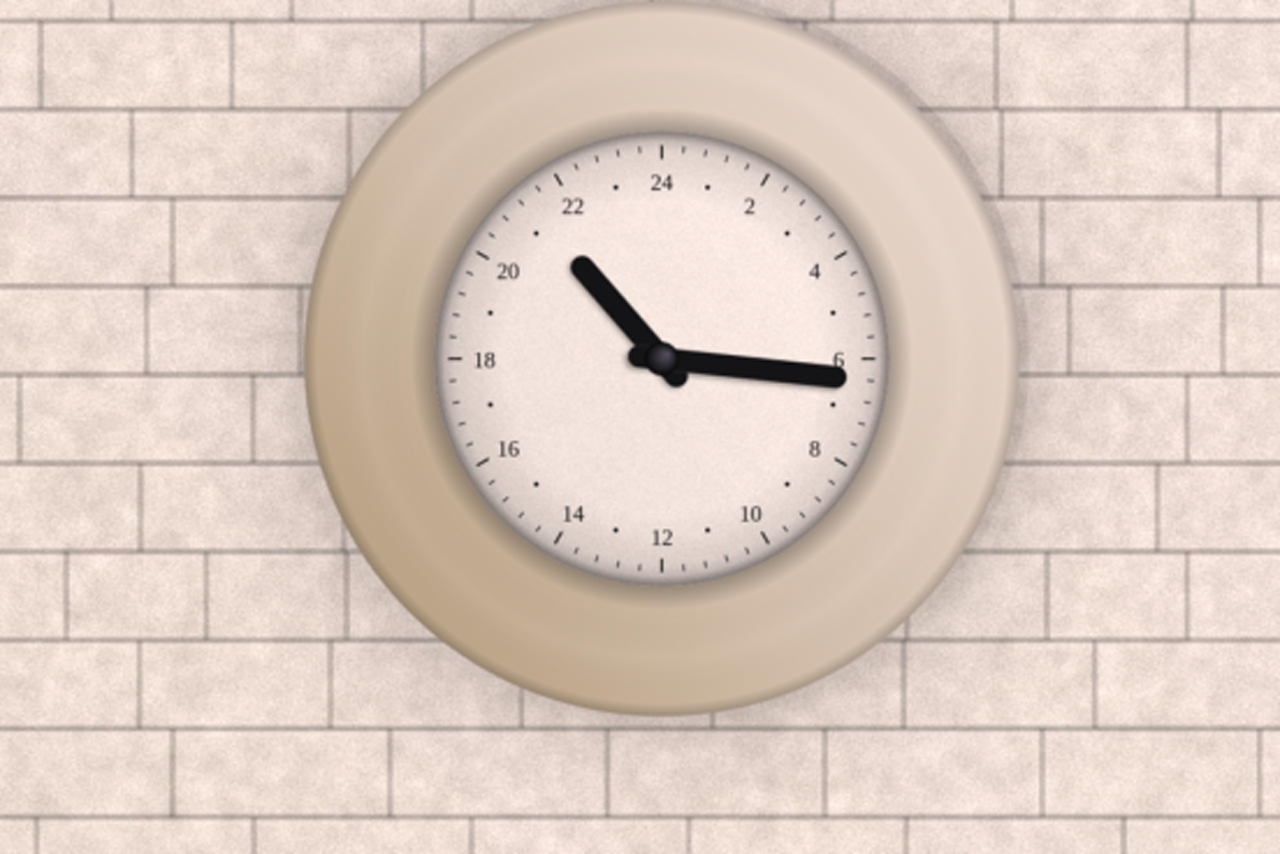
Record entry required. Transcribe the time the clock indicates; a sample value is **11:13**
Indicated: **21:16**
